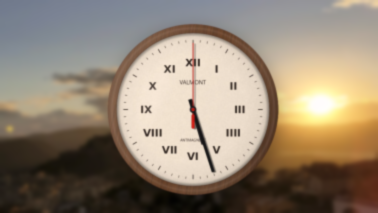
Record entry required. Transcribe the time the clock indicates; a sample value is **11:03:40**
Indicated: **5:27:00**
